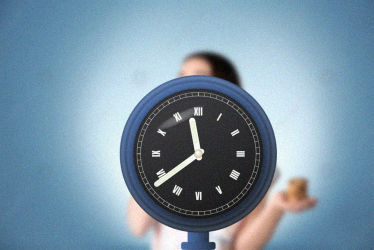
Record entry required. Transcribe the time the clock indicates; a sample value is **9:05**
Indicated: **11:39**
